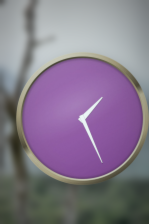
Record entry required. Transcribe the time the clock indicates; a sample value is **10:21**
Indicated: **1:26**
